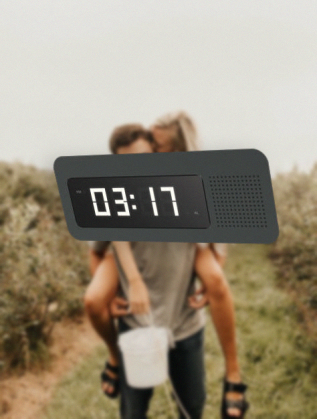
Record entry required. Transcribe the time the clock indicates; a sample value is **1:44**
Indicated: **3:17**
